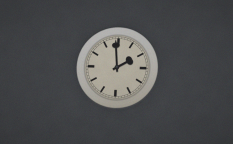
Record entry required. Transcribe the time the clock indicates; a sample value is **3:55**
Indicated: **1:59**
